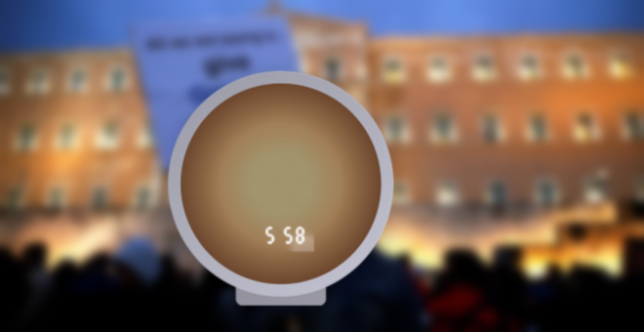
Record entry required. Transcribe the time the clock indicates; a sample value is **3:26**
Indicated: **5:58**
